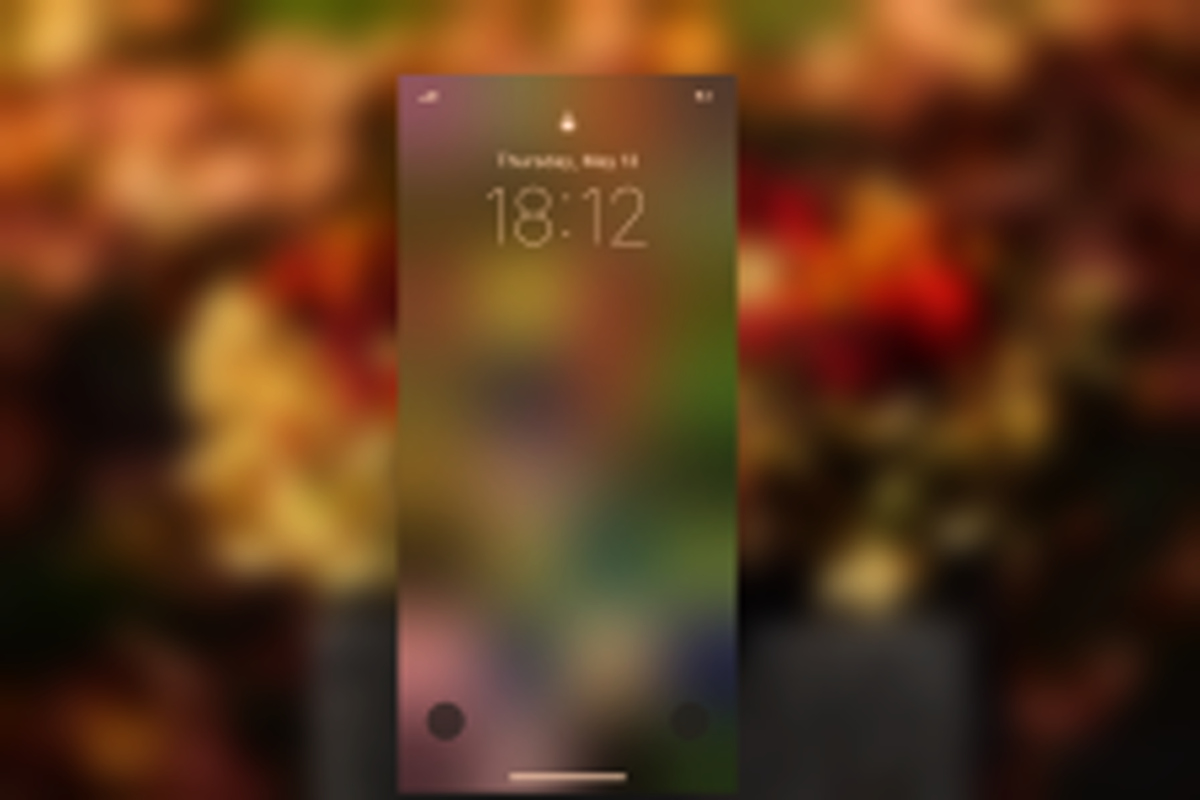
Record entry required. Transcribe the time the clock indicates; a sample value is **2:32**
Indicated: **18:12**
